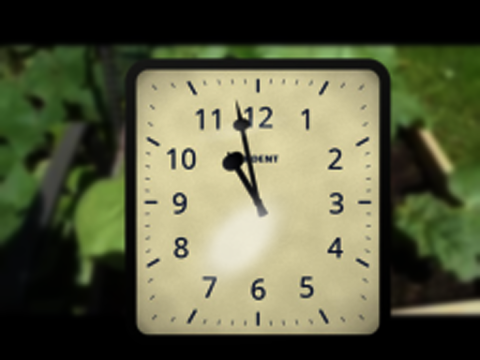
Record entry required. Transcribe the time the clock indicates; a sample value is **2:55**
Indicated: **10:58**
